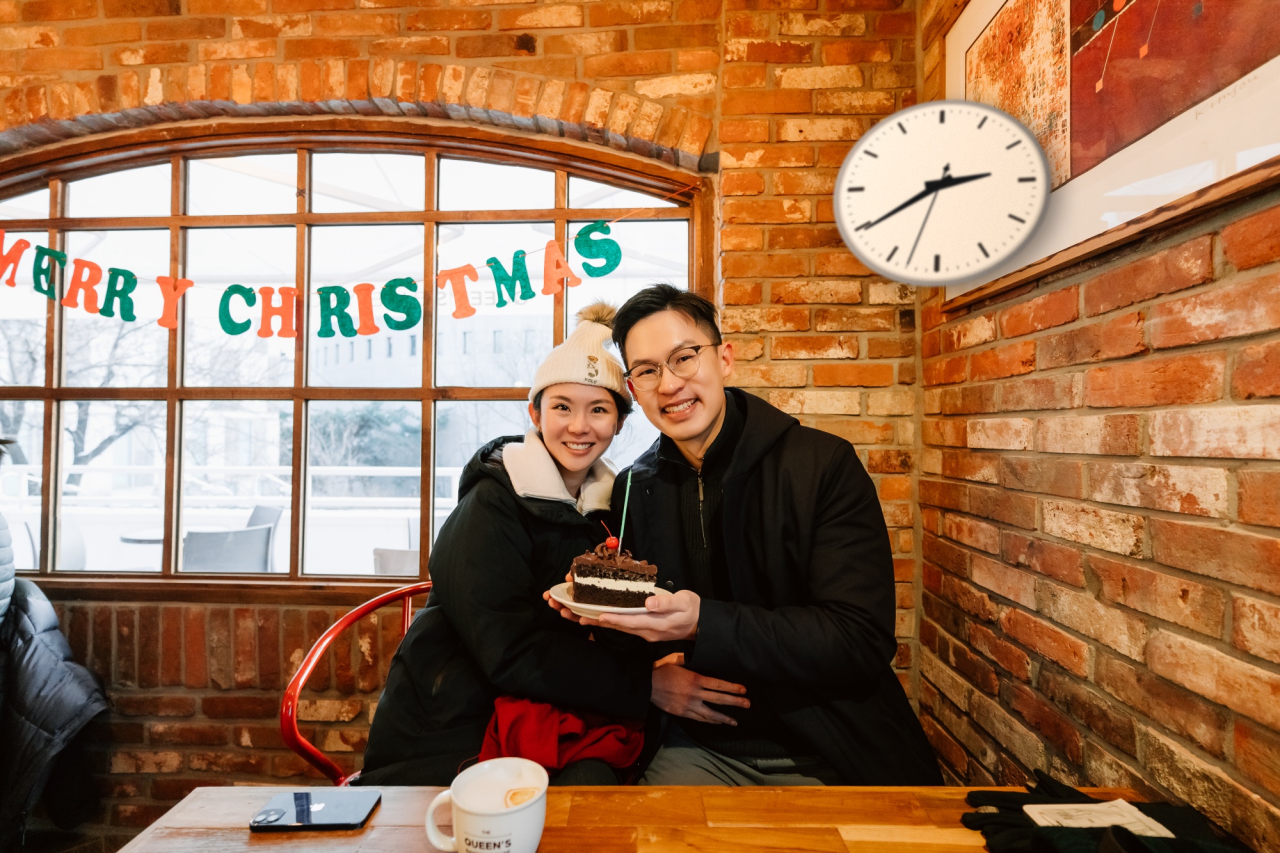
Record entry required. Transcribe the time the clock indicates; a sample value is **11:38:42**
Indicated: **2:39:33**
